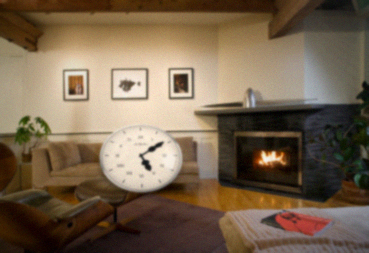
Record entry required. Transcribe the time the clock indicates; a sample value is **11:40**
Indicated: **5:09**
